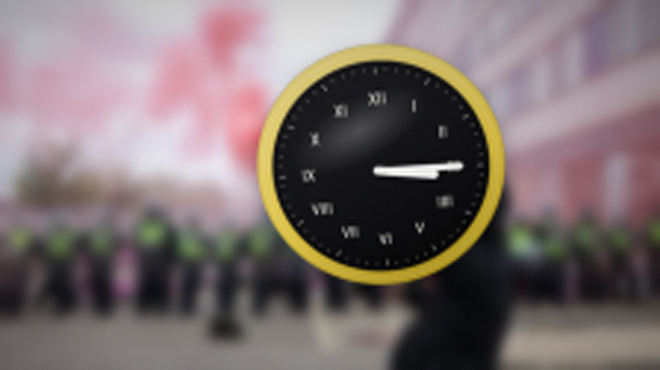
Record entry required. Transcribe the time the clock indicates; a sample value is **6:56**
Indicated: **3:15**
